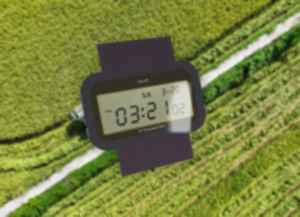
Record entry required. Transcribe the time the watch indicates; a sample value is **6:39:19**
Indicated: **3:21:02**
